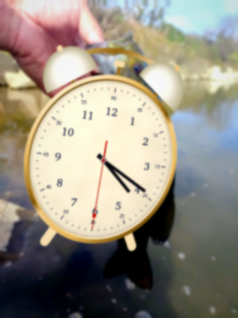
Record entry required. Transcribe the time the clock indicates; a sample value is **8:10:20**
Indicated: **4:19:30**
